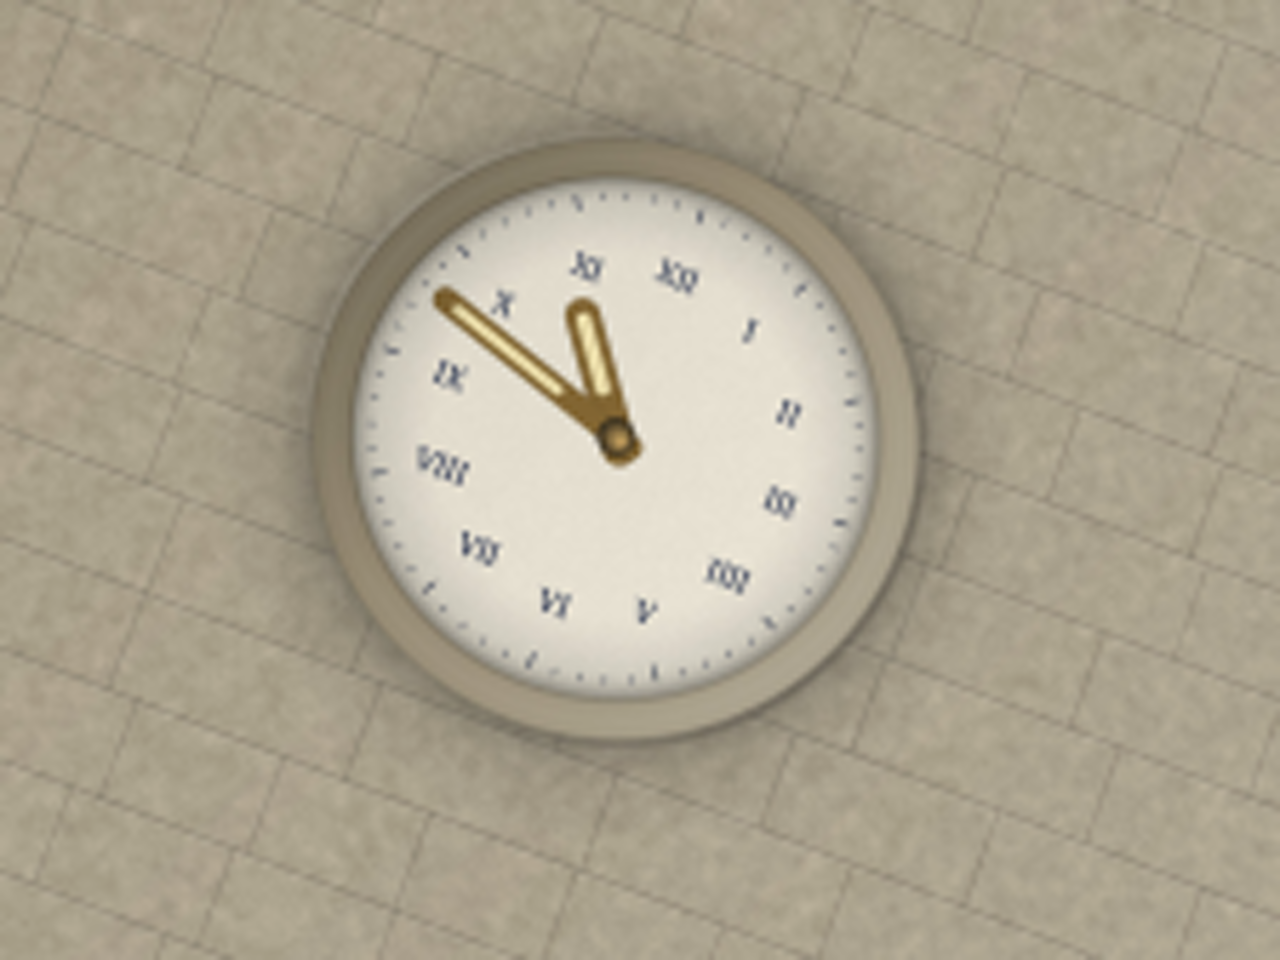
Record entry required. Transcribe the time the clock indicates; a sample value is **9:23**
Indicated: **10:48**
